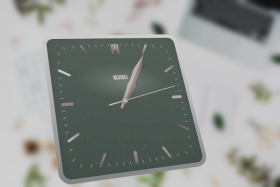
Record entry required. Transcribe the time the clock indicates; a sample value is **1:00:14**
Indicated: **1:05:13**
